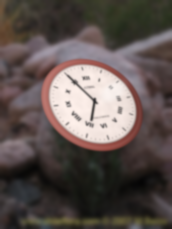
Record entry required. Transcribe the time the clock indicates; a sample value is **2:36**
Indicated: **6:55**
